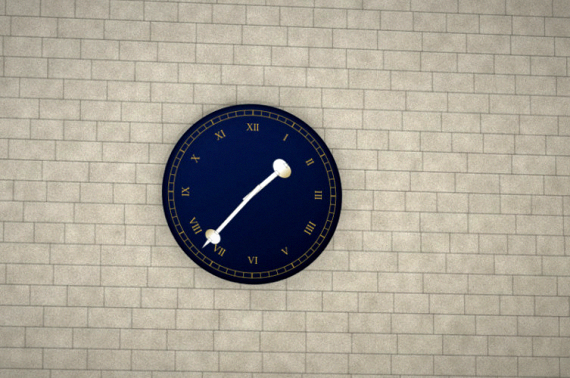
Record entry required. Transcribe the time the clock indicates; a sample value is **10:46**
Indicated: **1:37**
